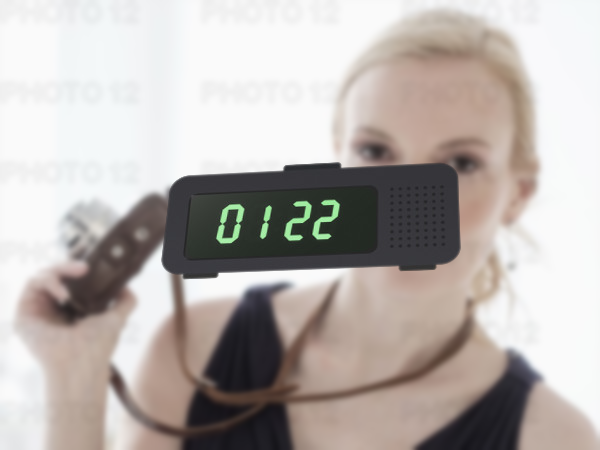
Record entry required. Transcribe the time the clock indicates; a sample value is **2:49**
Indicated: **1:22**
